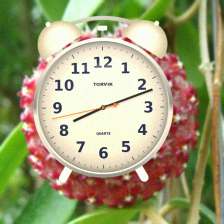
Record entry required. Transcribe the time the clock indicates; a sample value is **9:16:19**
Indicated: **8:11:43**
